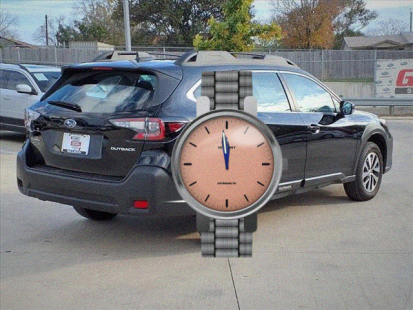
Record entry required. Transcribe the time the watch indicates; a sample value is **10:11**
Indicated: **11:59**
